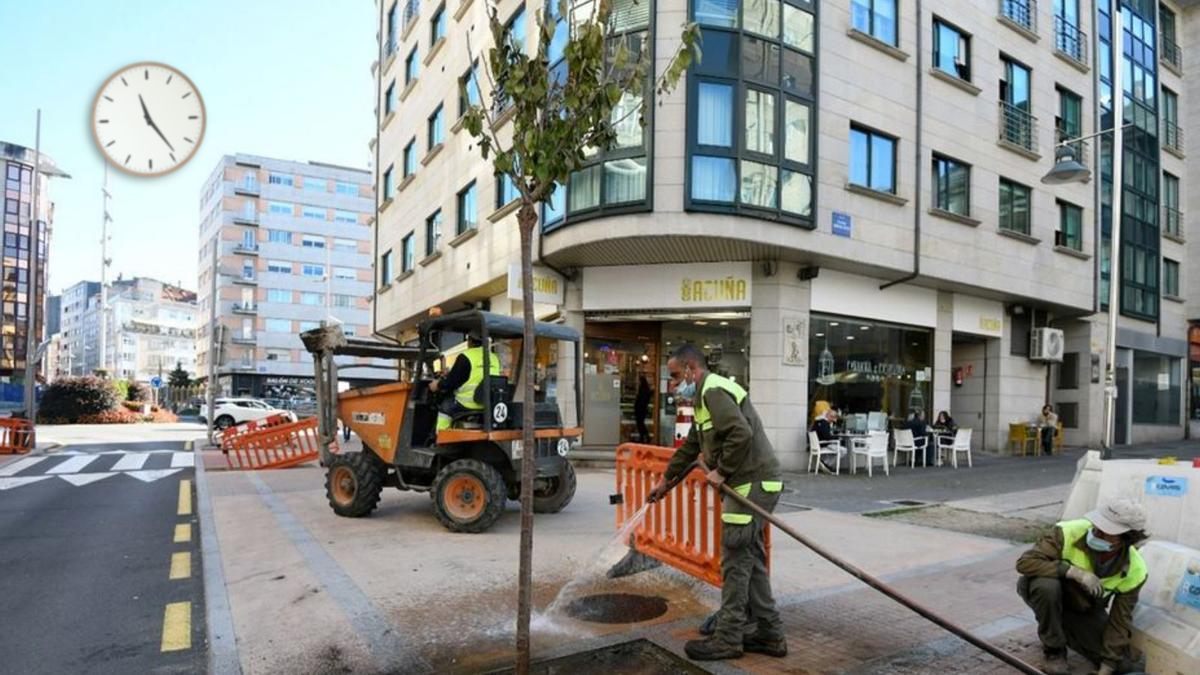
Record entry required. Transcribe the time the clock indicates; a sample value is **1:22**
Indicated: **11:24**
